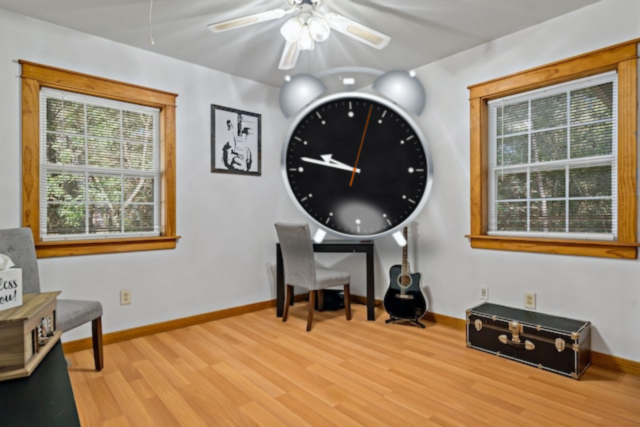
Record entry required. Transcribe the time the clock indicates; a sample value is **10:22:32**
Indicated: **9:47:03**
